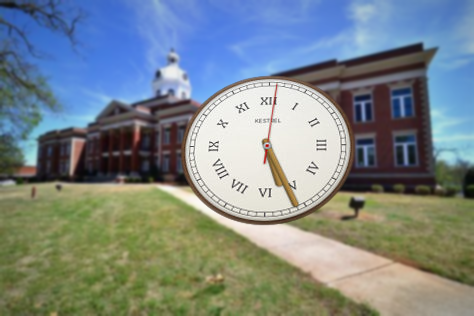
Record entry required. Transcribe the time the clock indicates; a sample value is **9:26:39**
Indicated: **5:26:01**
